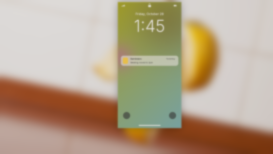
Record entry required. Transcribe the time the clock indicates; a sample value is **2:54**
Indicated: **1:45**
